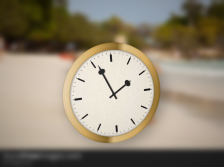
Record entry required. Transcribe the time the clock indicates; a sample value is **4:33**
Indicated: **1:56**
